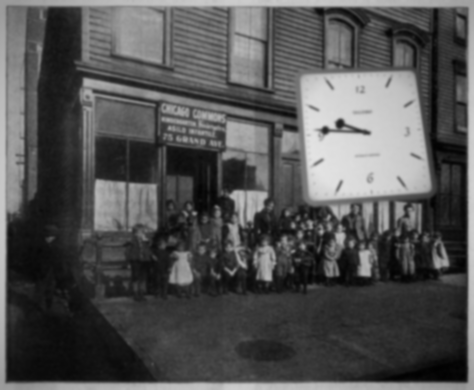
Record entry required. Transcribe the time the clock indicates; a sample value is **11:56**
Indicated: **9:46**
